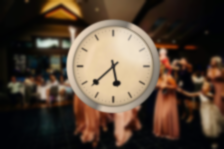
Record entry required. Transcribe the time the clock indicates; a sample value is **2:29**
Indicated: **5:38**
